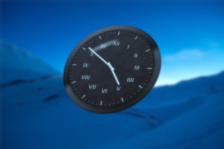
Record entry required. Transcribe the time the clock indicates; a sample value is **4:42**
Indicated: **4:51**
